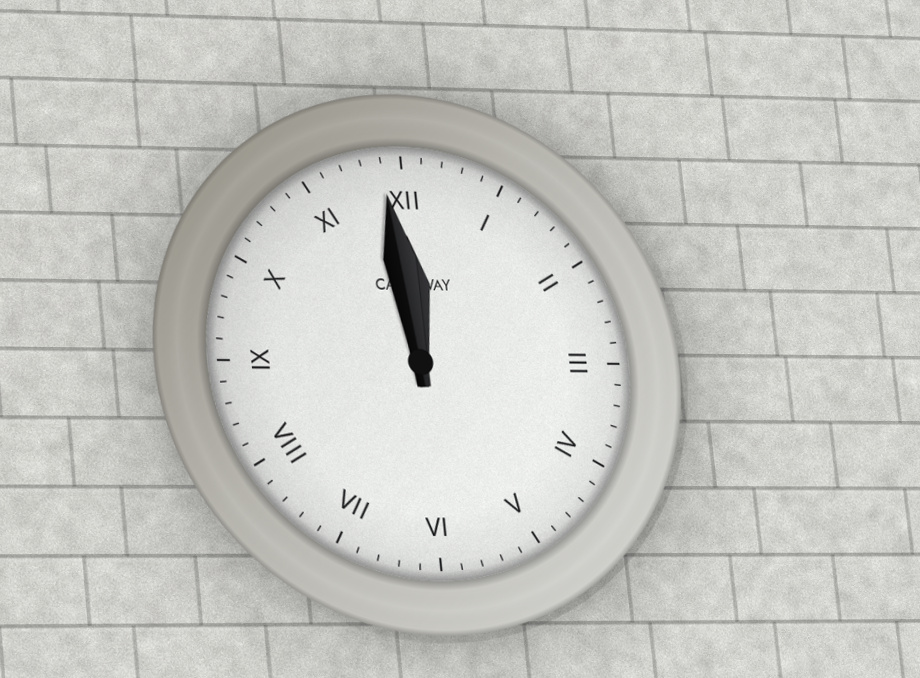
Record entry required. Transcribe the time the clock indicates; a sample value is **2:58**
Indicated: **11:59**
